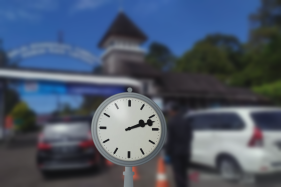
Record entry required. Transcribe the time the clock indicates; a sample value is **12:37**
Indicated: **2:12**
